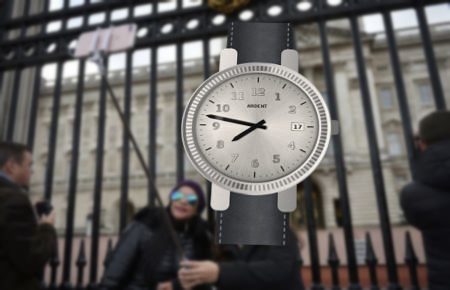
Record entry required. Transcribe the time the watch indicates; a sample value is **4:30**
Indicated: **7:47**
